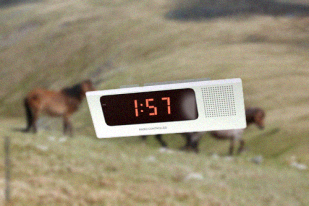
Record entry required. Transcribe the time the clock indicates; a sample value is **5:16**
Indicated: **1:57**
